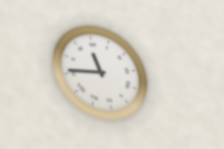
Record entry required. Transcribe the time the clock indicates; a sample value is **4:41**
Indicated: **11:46**
